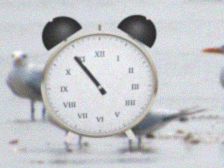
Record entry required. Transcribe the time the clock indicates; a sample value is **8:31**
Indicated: **10:54**
